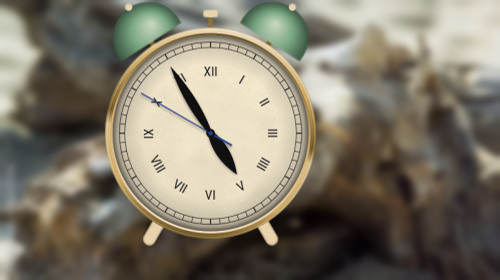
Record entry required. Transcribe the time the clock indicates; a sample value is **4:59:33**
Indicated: **4:54:50**
